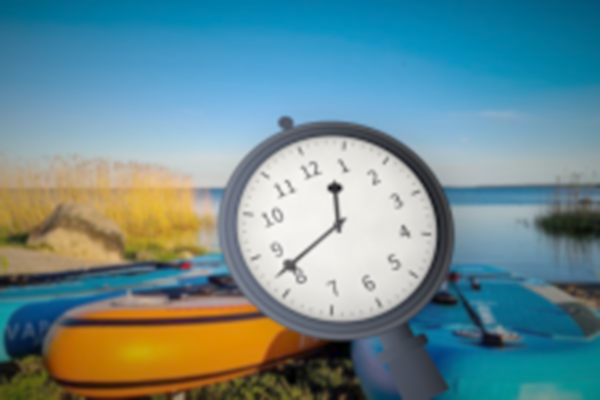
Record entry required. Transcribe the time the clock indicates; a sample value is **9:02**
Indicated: **12:42**
